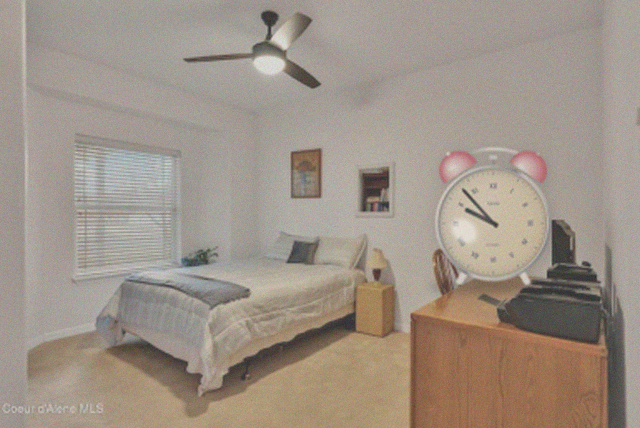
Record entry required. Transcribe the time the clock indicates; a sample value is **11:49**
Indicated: **9:53**
